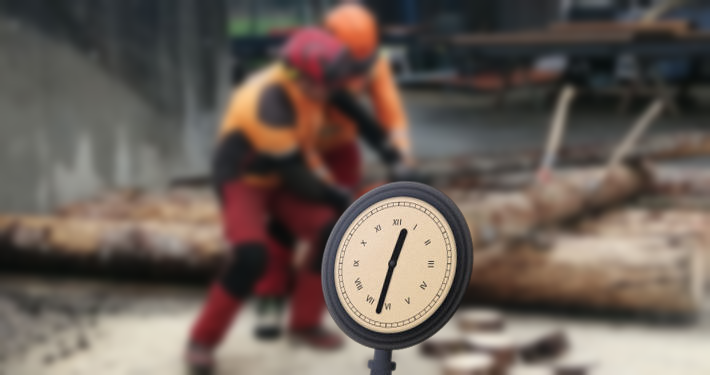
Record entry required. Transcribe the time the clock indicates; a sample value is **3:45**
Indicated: **12:32**
